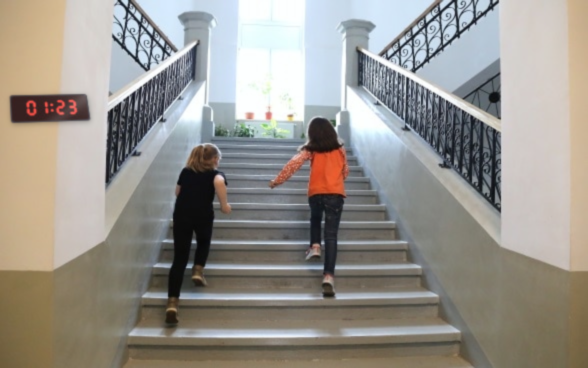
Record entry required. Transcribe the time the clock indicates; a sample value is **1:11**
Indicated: **1:23**
